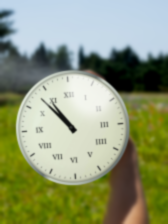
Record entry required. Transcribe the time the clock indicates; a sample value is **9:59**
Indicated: **10:53**
